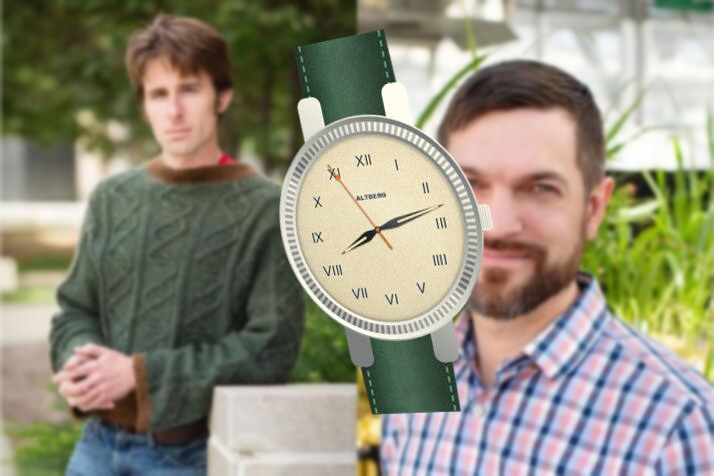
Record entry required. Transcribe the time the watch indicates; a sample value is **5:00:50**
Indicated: **8:12:55**
